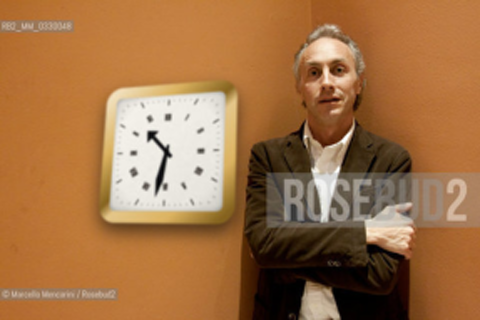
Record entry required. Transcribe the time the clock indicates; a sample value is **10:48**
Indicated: **10:32**
